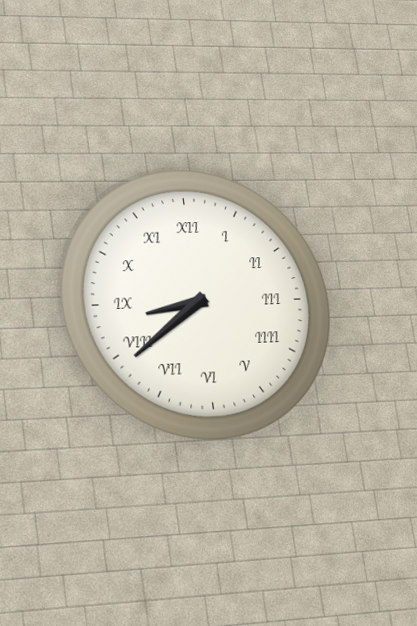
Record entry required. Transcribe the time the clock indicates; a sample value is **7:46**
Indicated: **8:39**
